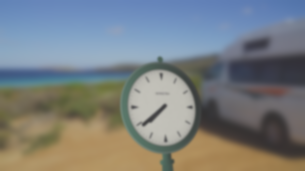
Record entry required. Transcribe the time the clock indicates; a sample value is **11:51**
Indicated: **7:39**
